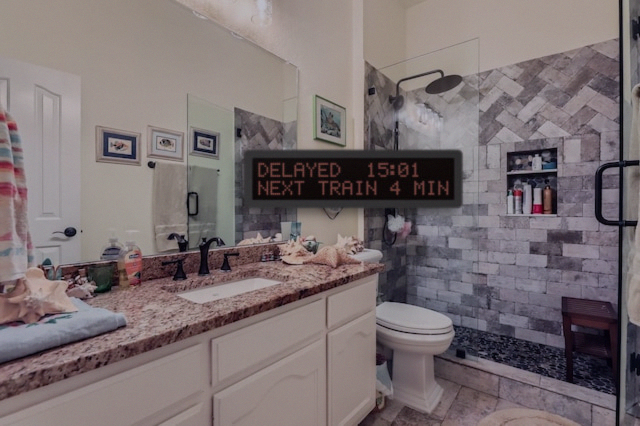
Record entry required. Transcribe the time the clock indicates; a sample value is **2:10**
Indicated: **15:01**
